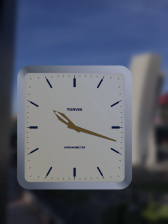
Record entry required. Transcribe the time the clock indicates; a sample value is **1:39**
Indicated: **10:18**
